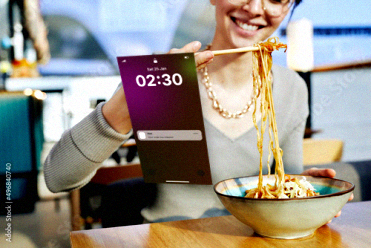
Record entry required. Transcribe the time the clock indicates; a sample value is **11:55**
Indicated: **2:30**
